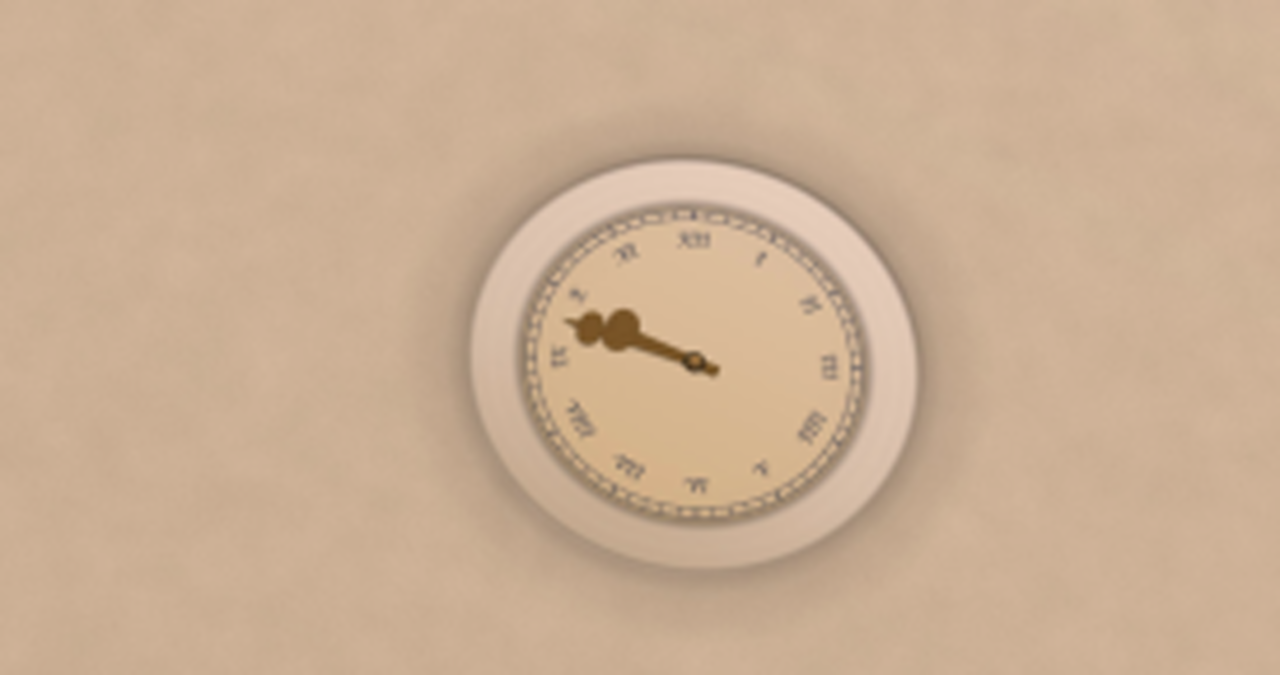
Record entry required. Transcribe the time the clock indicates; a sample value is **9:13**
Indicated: **9:48**
